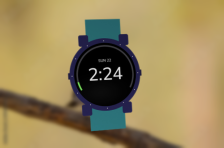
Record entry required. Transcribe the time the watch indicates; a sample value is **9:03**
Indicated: **2:24**
